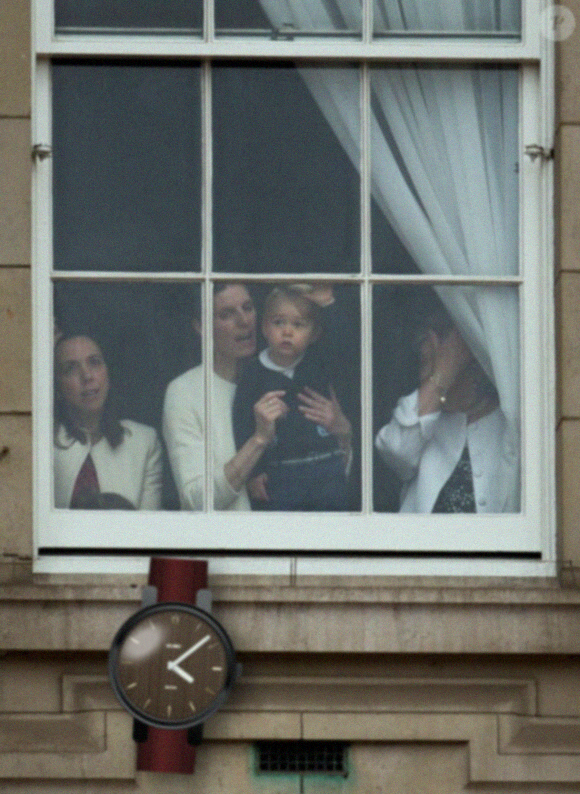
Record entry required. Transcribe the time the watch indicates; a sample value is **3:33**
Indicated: **4:08**
